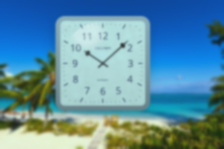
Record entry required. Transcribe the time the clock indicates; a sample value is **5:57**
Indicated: **10:08**
